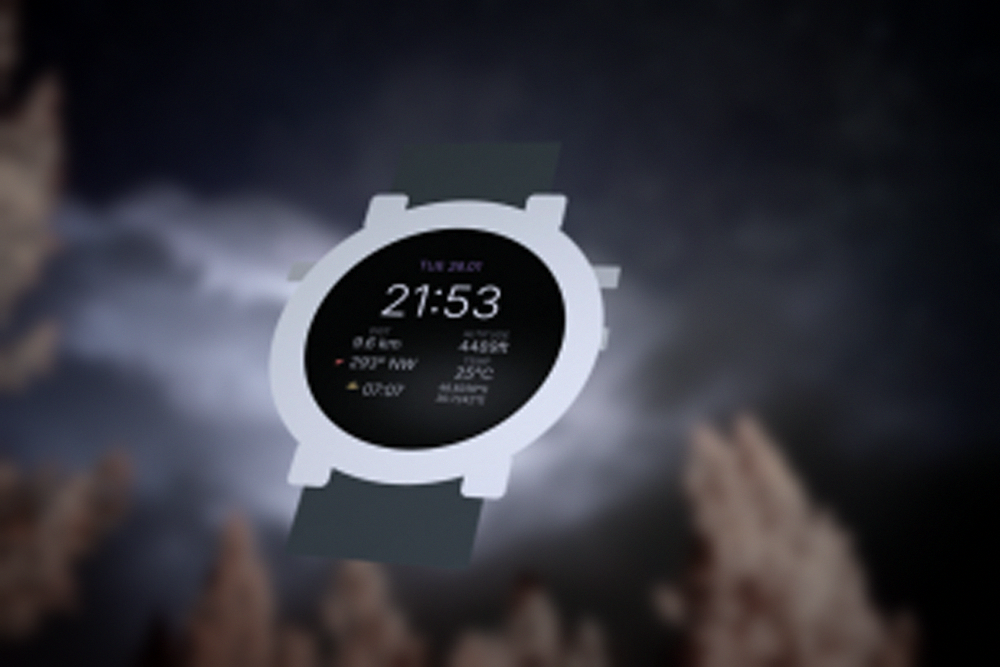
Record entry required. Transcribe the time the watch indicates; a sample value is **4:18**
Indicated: **21:53**
